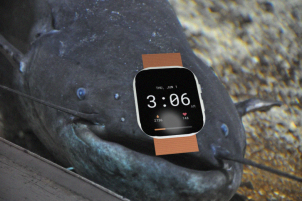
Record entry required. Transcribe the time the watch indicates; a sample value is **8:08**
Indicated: **3:06**
